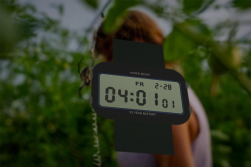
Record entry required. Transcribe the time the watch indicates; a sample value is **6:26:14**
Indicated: **4:01:01**
